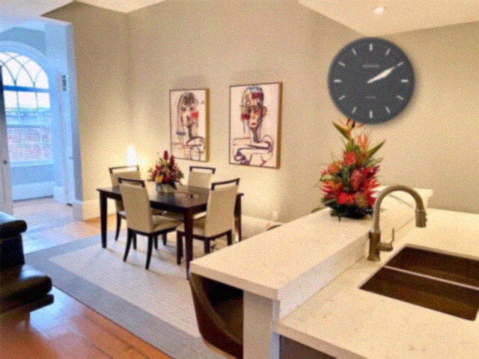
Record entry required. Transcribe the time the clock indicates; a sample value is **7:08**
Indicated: **2:10**
